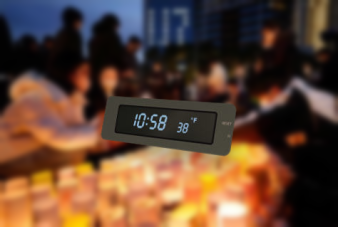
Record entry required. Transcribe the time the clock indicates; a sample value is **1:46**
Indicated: **10:58**
